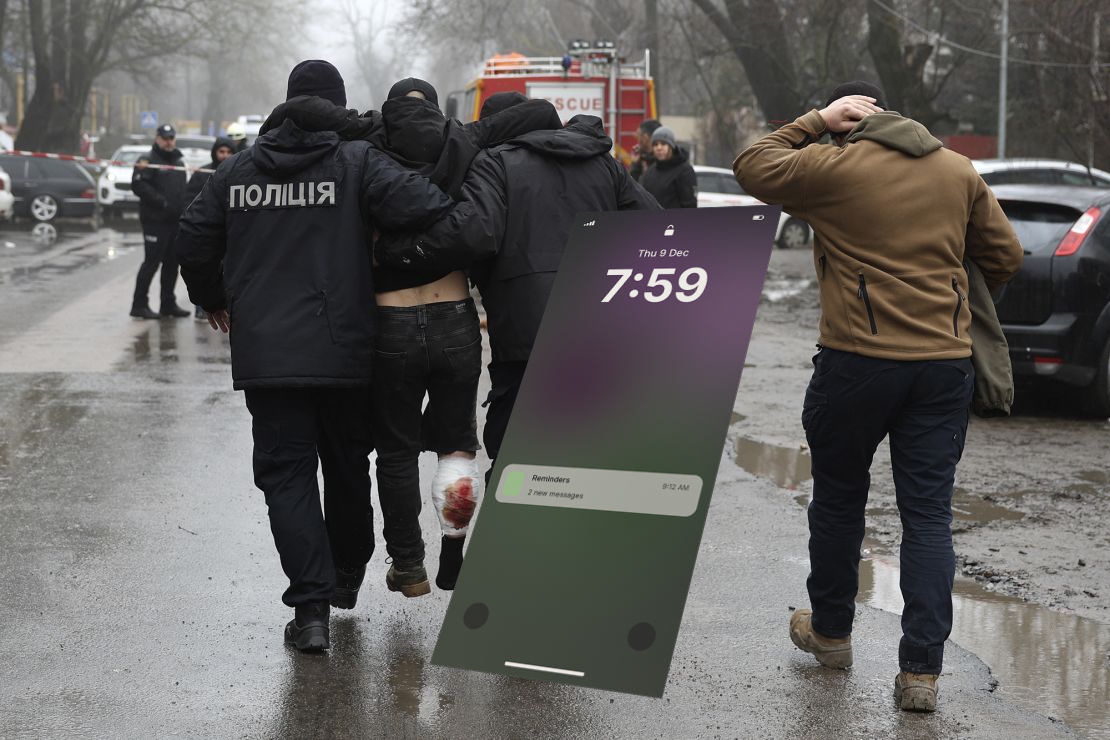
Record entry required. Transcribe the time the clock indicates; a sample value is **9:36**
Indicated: **7:59**
